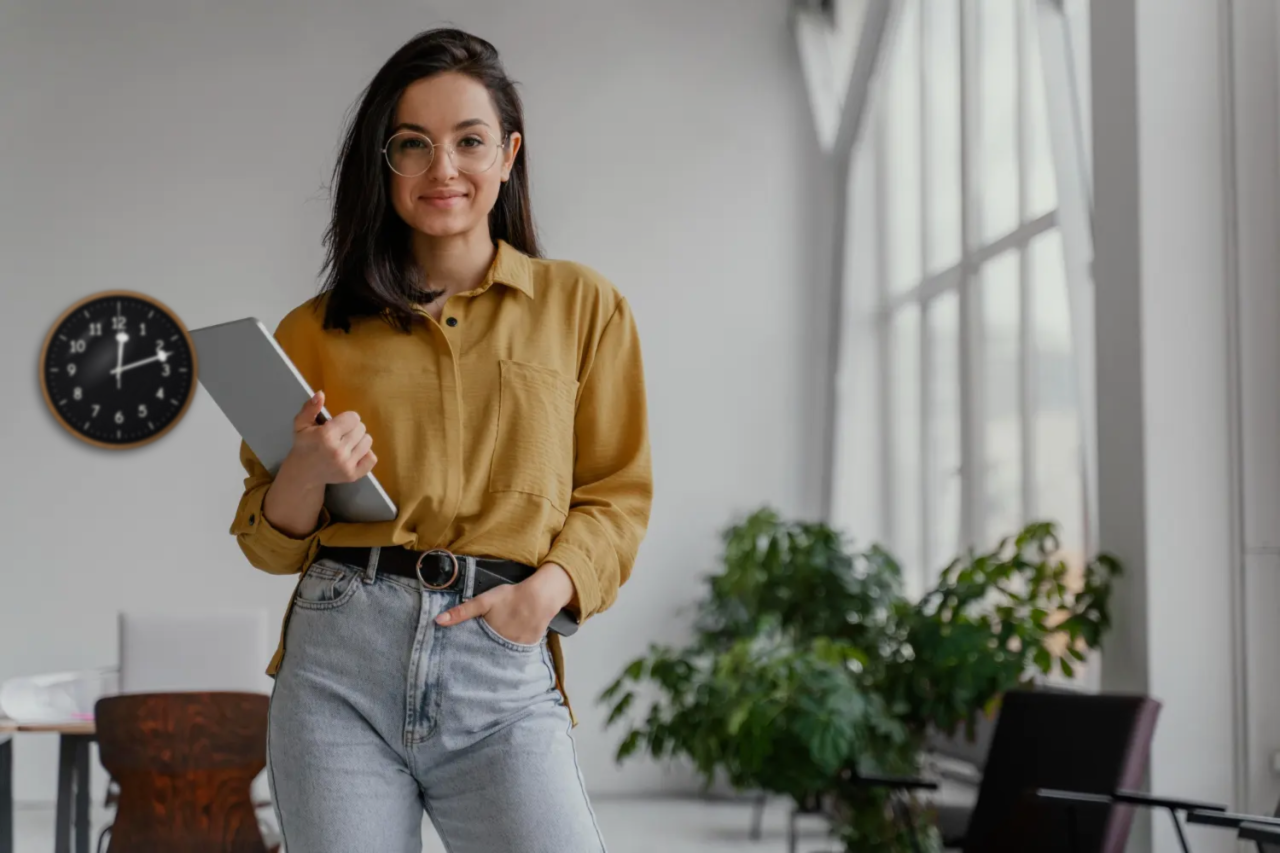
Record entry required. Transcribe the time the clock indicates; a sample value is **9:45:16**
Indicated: **12:12:00**
